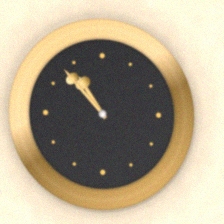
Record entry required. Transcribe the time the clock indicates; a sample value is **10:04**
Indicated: **10:53**
